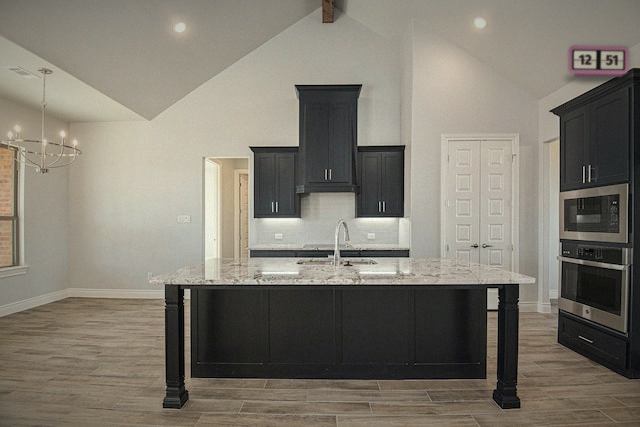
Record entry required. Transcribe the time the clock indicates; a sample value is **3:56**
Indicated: **12:51**
